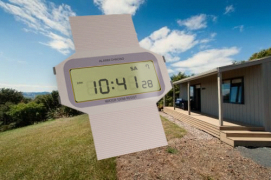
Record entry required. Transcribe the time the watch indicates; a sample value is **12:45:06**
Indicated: **10:41:28**
